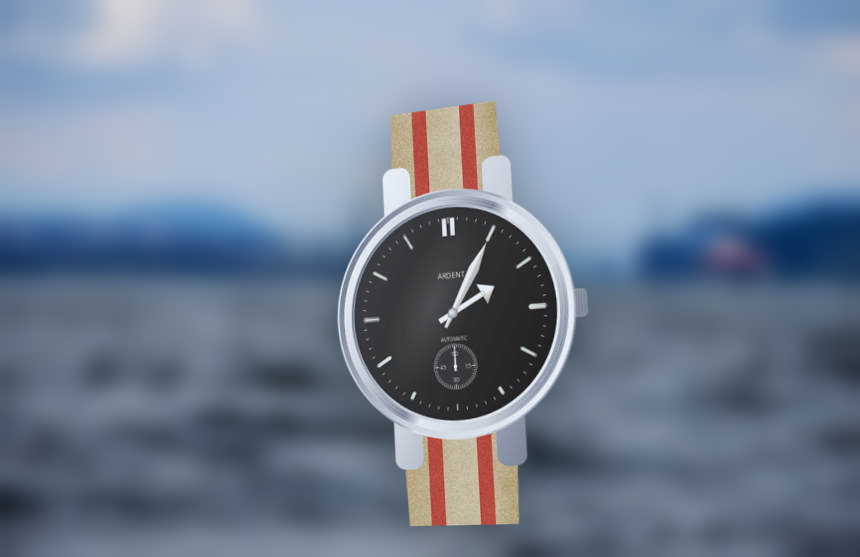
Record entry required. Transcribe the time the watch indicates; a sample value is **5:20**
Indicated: **2:05**
